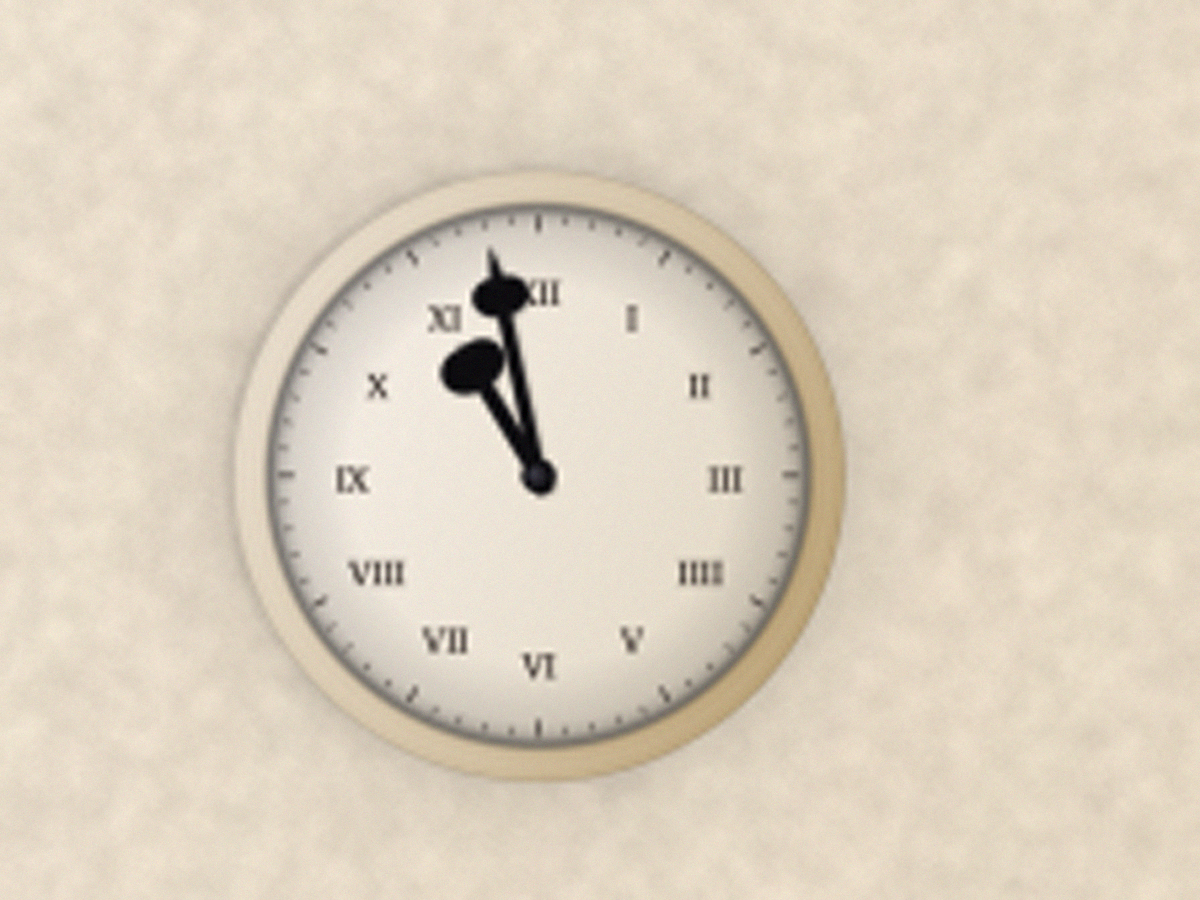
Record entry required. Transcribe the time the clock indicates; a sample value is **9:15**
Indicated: **10:58**
